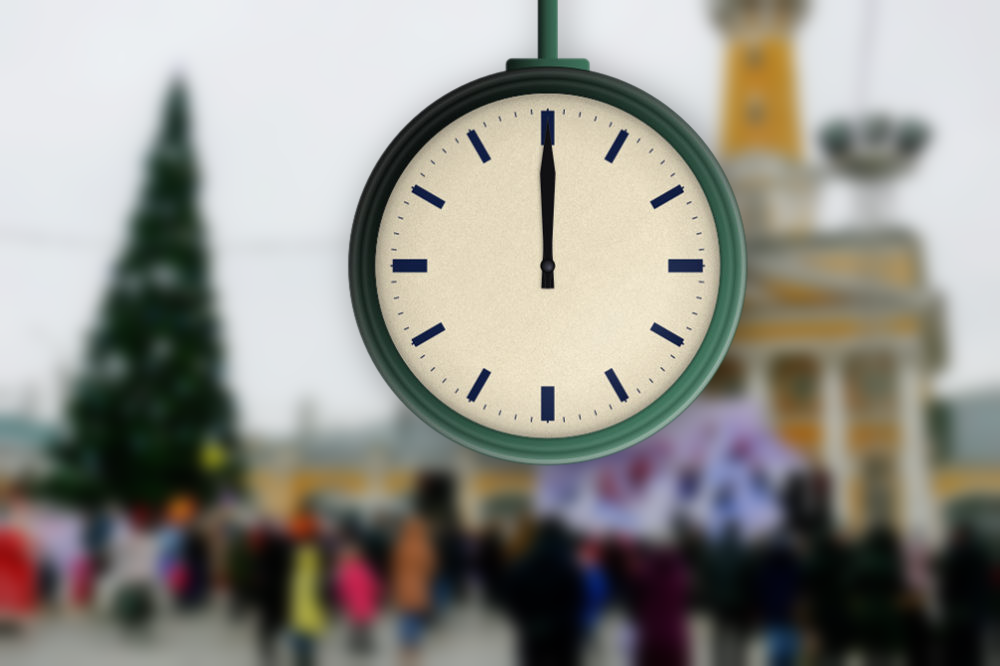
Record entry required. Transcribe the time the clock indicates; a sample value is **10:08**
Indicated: **12:00**
